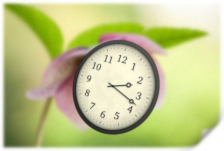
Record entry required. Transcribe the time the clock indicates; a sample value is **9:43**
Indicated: **2:18**
